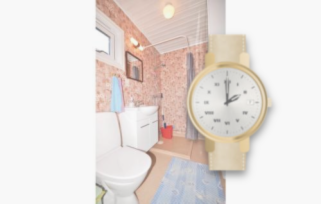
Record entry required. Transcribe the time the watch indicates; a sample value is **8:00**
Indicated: **2:00**
